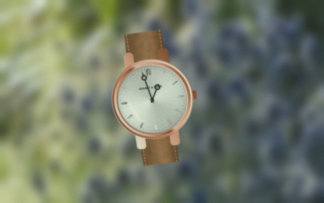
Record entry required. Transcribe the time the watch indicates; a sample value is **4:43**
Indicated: **12:58**
